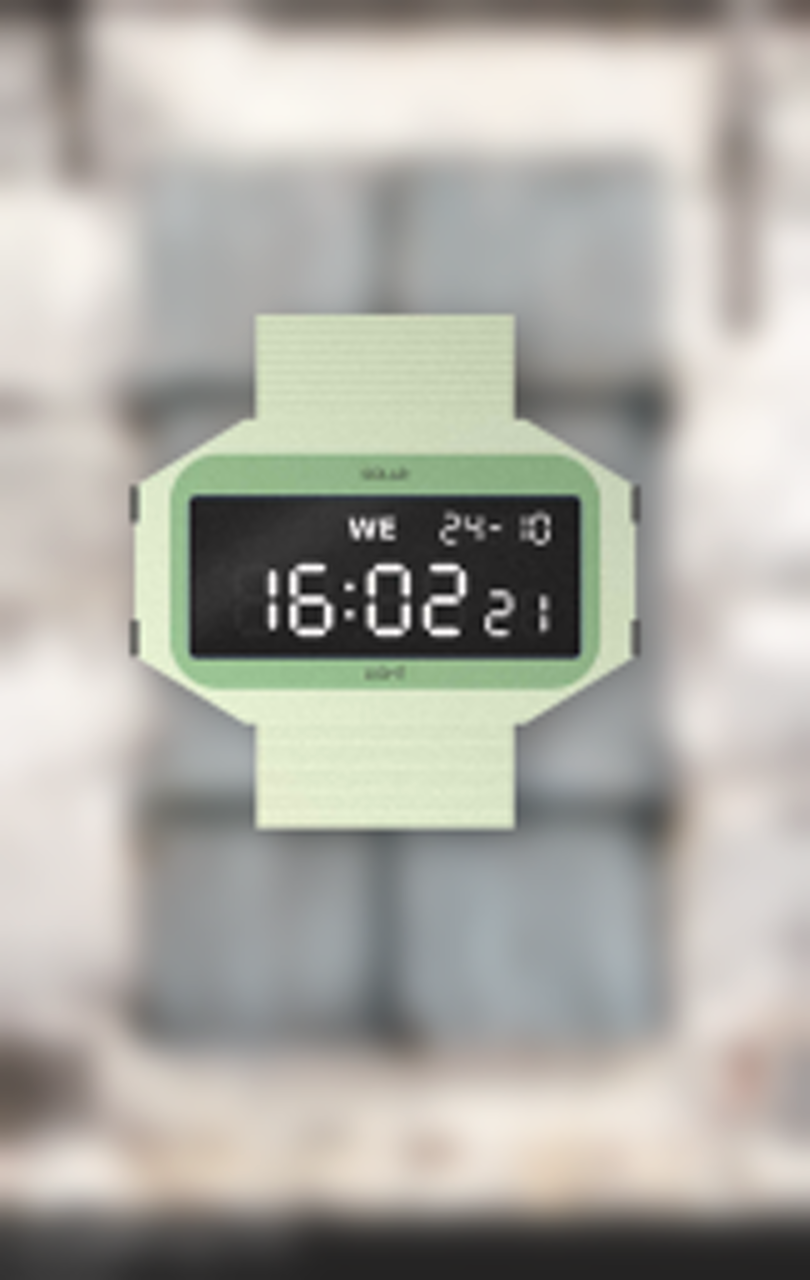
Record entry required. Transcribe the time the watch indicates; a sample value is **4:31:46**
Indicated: **16:02:21**
